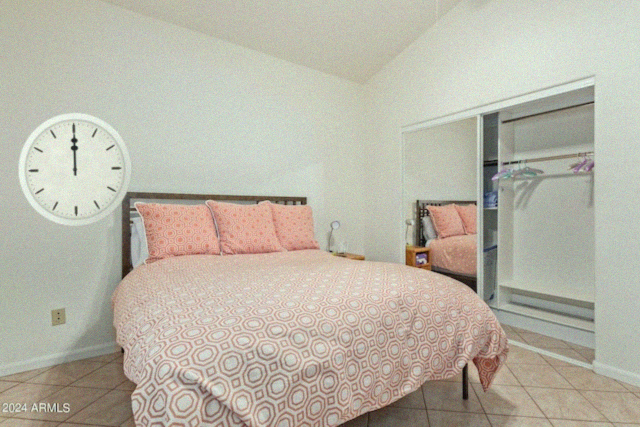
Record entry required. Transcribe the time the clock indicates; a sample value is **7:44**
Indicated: **12:00**
